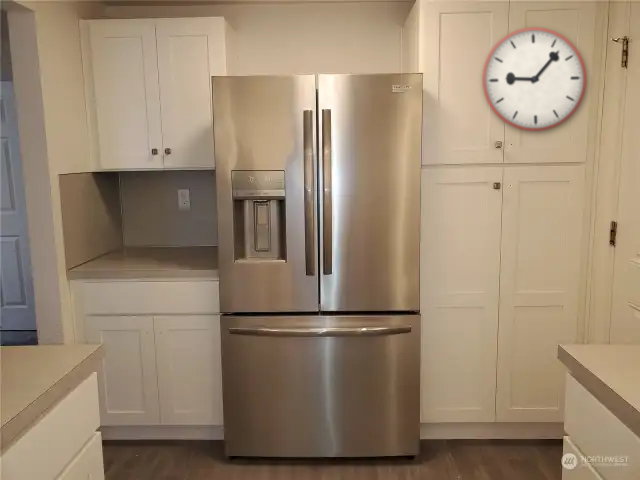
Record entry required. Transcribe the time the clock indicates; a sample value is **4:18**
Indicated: **9:07**
